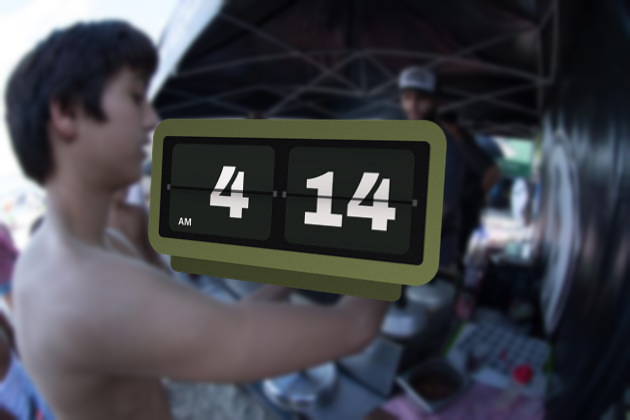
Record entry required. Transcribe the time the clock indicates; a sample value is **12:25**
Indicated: **4:14**
